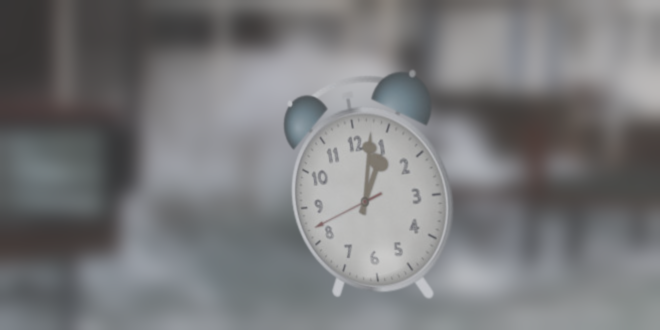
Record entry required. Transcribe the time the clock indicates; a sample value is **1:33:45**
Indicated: **1:02:42**
